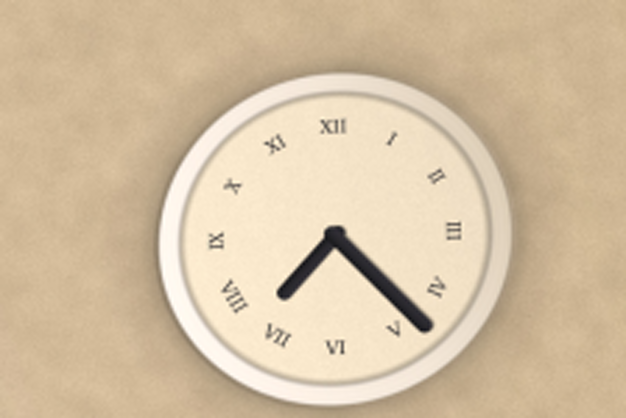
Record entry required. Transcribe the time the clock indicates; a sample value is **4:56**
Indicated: **7:23**
